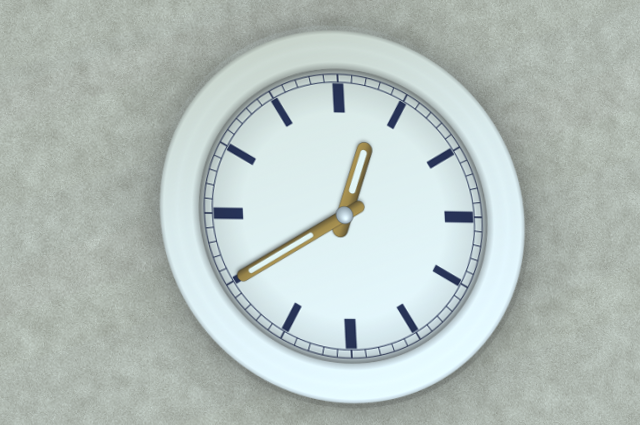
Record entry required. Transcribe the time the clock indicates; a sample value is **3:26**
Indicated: **12:40**
